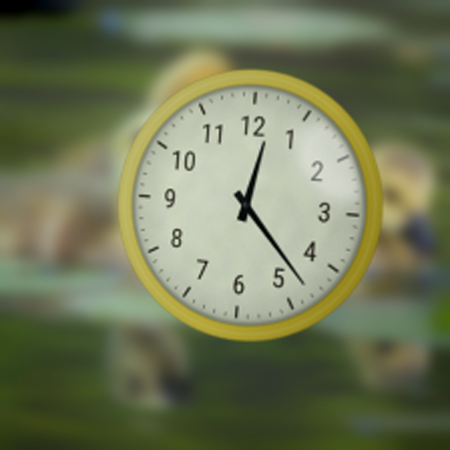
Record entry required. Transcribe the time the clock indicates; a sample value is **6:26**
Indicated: **12:23**
